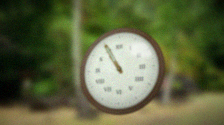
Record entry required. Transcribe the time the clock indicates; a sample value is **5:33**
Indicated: **10:55**
